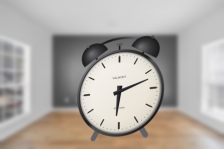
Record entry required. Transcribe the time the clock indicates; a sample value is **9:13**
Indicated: **6:12**
